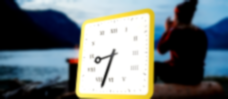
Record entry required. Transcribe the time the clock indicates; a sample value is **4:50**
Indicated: **8:33**
